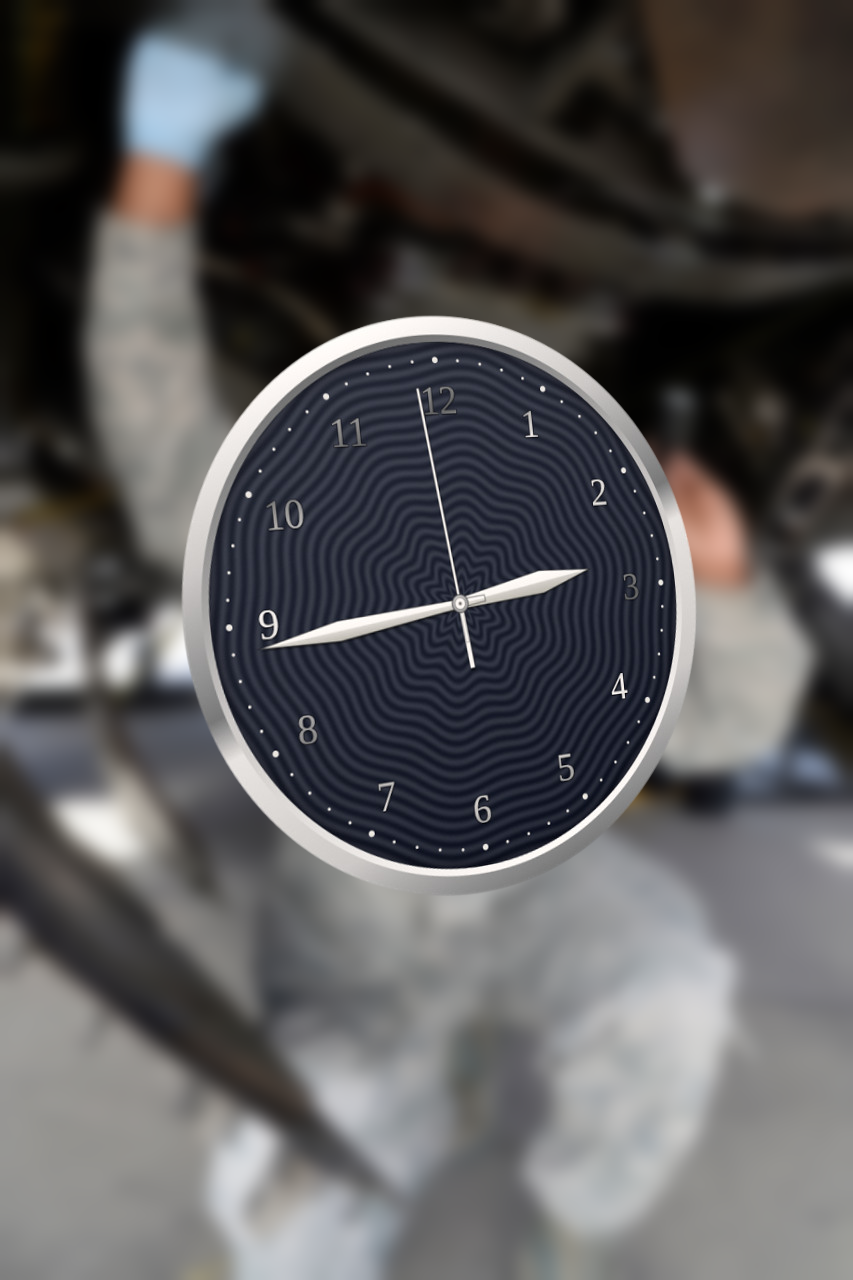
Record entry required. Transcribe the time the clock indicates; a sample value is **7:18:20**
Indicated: **2:43:59**
